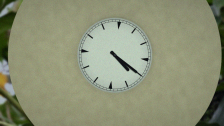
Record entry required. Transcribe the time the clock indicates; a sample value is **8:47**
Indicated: **4:20**
